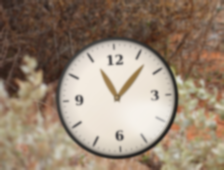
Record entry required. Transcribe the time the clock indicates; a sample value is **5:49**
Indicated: **11:07**
